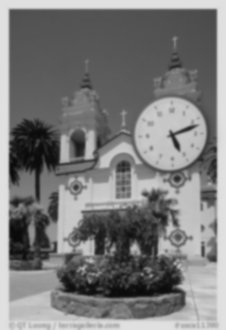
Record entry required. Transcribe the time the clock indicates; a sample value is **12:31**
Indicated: **5:12**
